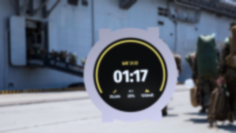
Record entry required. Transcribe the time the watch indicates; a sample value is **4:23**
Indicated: **1:17**
